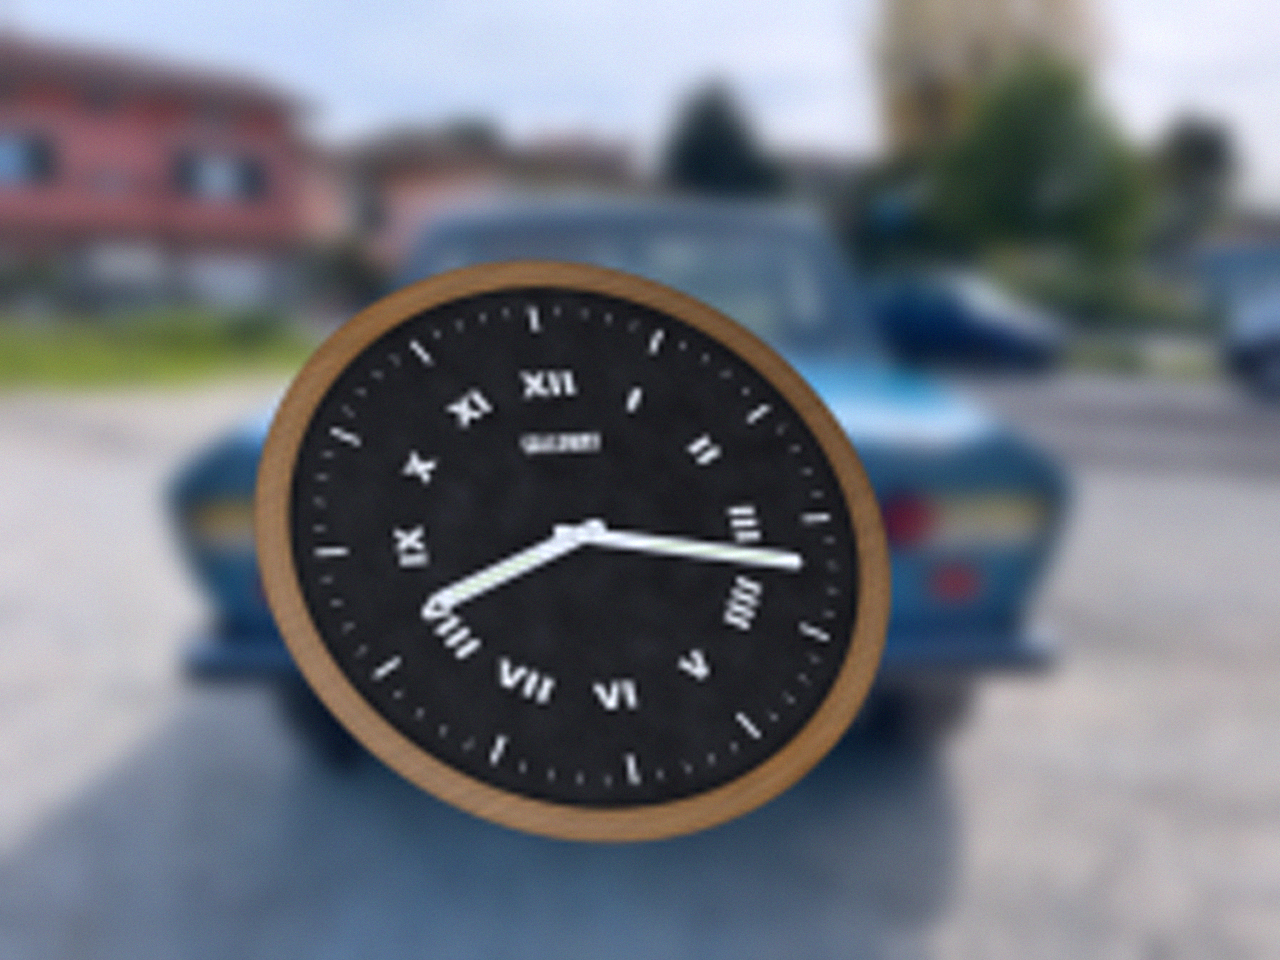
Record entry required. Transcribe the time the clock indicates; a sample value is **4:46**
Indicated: **8:17**
